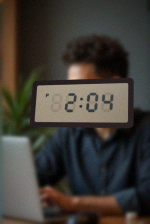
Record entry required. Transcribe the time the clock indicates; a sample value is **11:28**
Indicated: **2:04**
